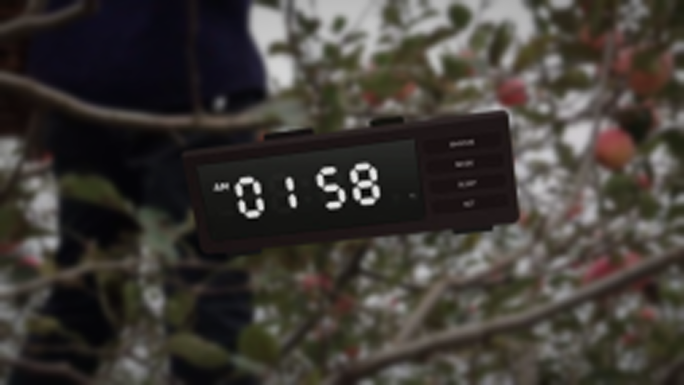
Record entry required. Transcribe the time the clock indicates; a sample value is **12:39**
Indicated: **1:58**
